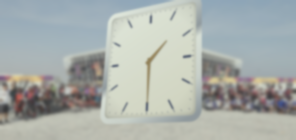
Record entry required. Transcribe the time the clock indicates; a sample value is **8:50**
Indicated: **1:30**
